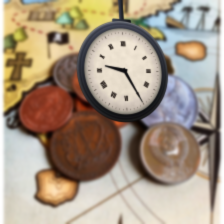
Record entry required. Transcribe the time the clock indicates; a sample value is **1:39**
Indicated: **9:25**
